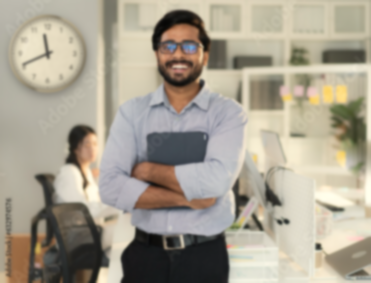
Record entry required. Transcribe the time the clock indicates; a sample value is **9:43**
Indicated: **11:41**
